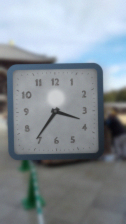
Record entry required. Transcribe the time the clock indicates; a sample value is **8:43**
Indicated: **3:36**
